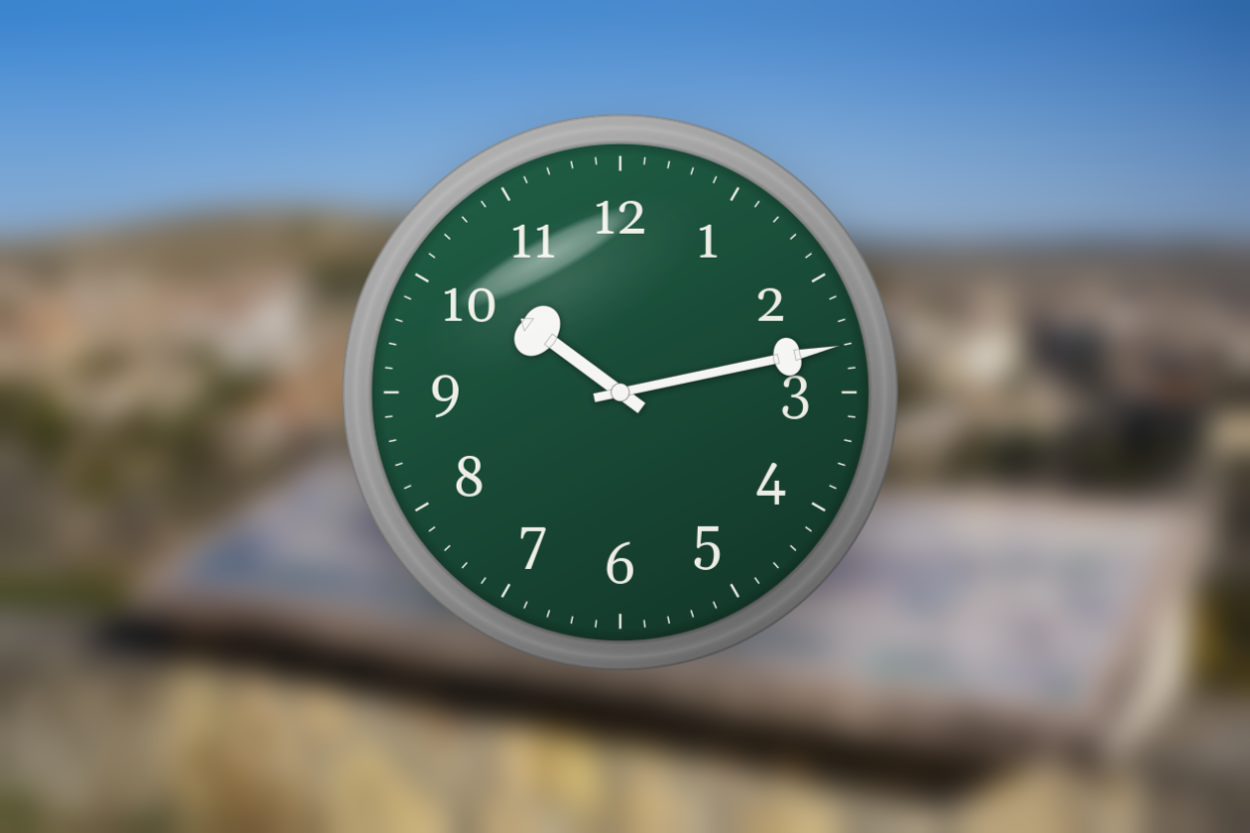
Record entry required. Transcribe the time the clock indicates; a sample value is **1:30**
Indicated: **10:13**
